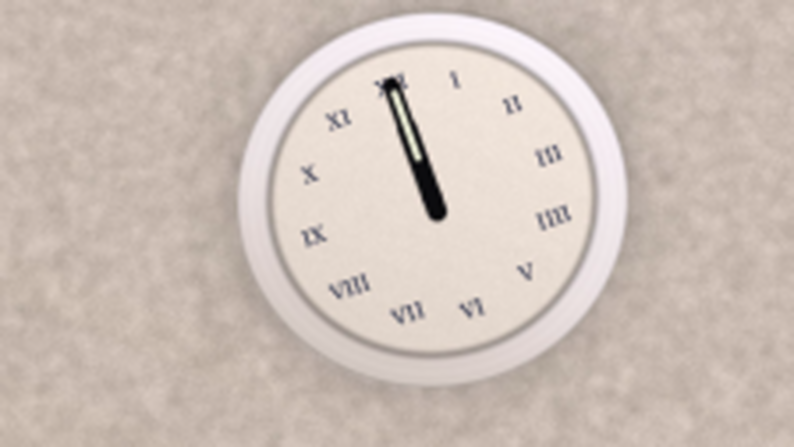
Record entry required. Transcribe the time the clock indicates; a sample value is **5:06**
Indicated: **12:00**
